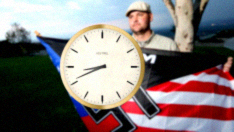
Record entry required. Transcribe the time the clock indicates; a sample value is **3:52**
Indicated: **8:41**
